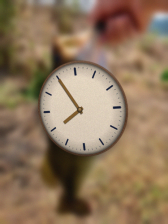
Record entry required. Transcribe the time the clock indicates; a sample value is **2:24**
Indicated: **7:55**
